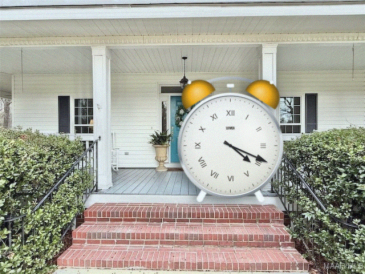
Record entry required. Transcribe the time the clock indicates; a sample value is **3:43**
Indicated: **4:19**
